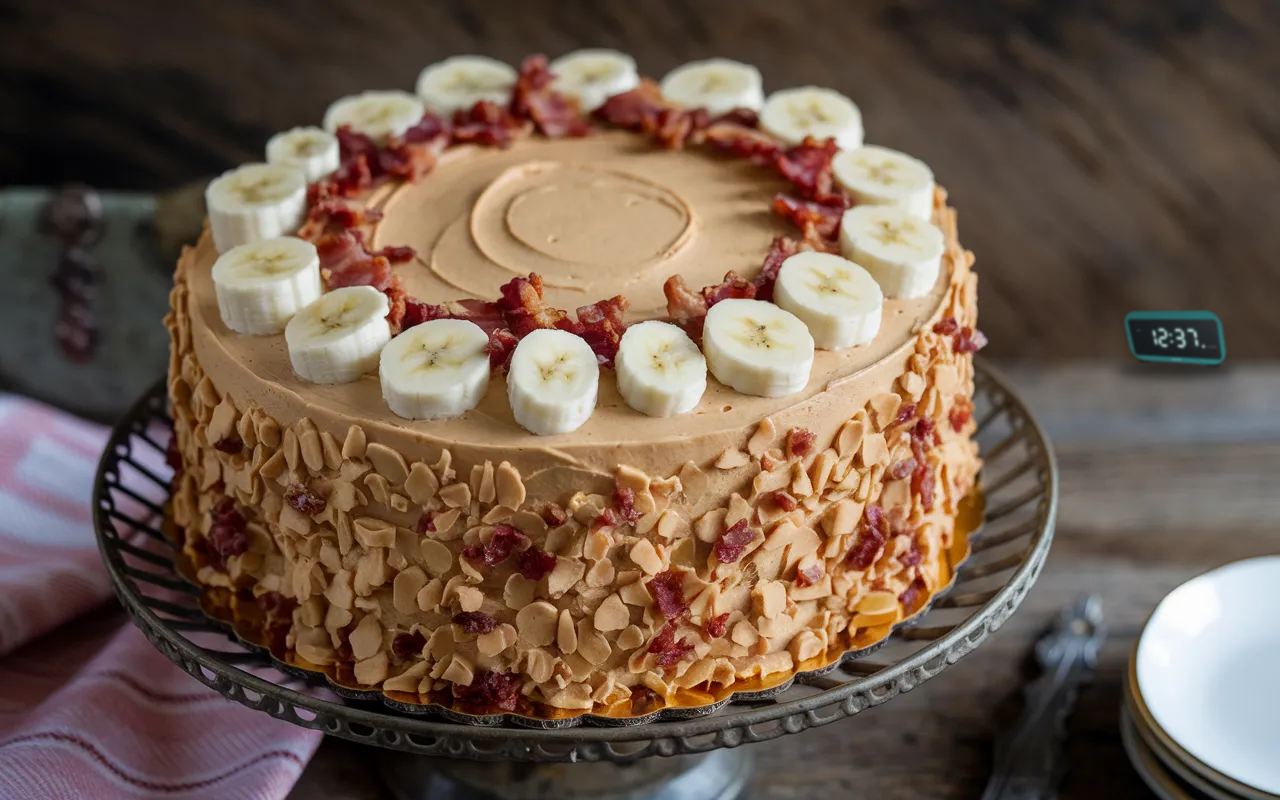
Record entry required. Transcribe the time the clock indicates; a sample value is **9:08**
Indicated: **12:37**
